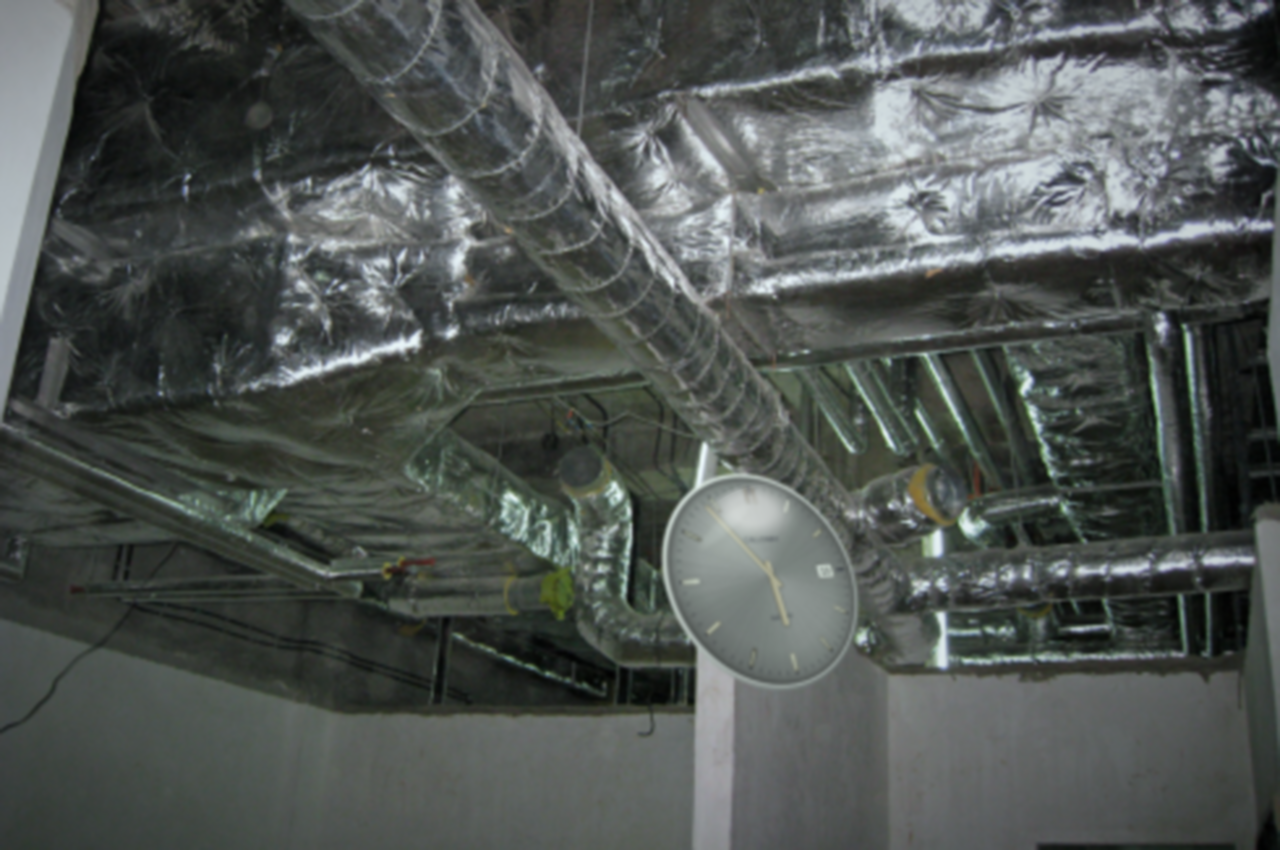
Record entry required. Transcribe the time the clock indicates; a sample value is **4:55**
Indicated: **5:54**
